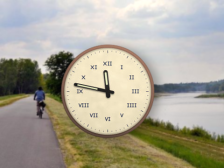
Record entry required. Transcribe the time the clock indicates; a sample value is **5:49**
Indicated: **11:47**
